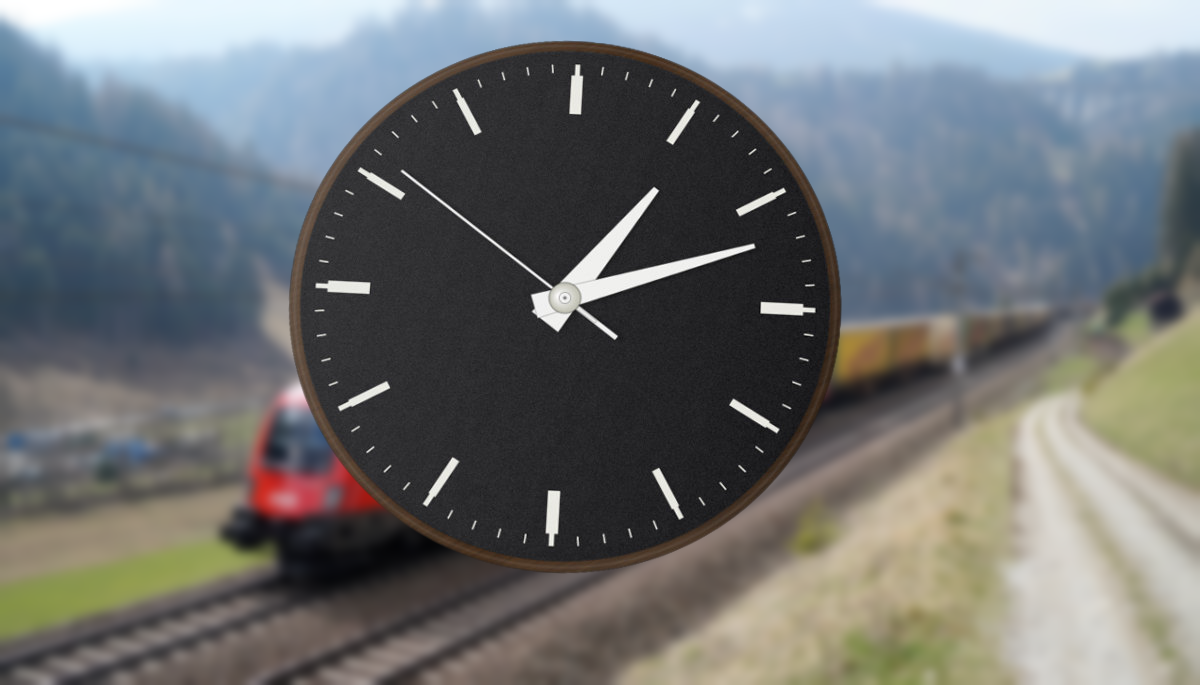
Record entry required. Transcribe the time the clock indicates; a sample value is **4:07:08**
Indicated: **1:11:51**
